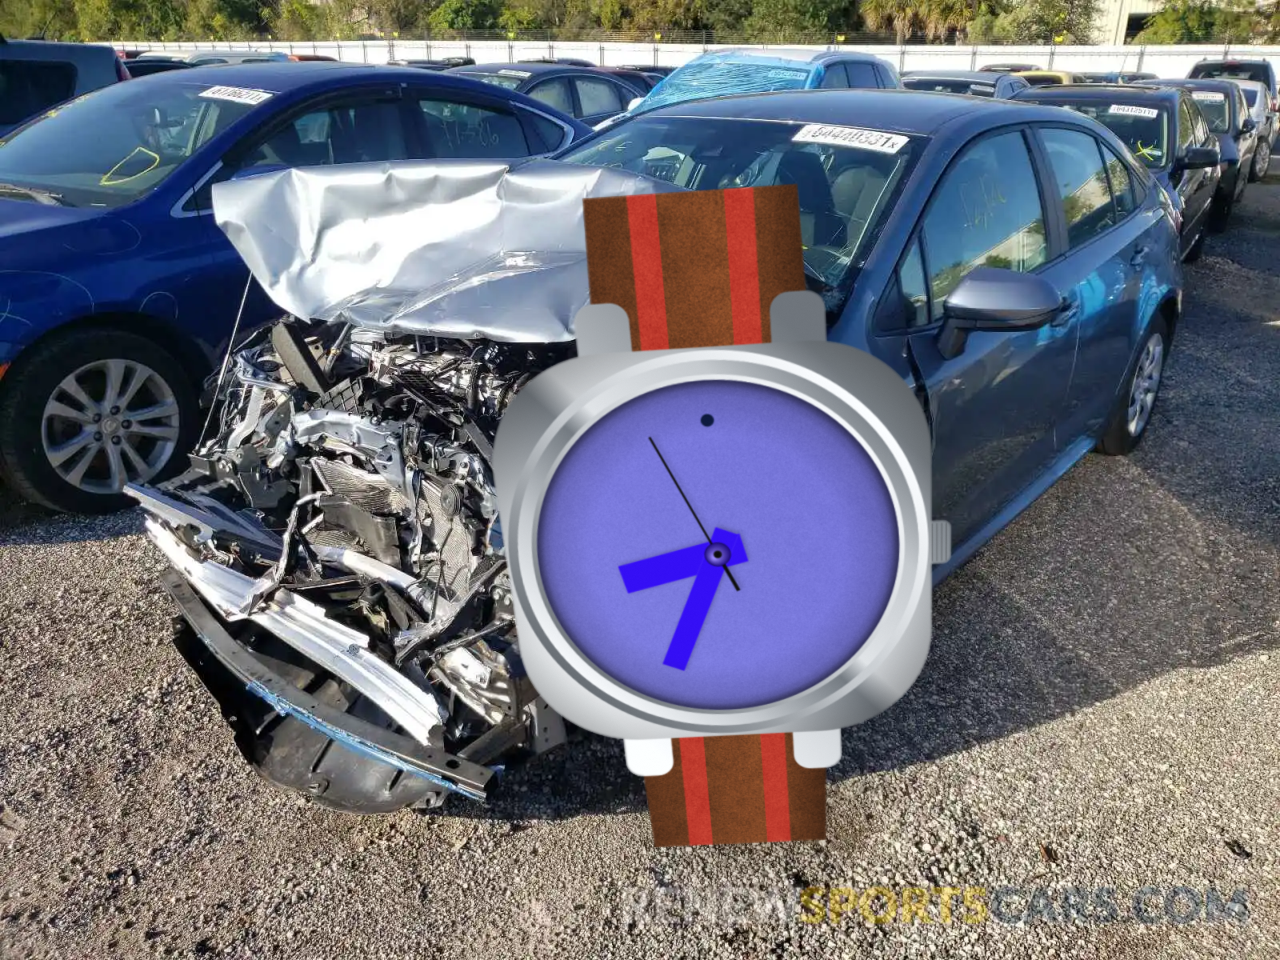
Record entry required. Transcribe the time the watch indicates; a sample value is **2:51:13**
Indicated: **8:33:56**
